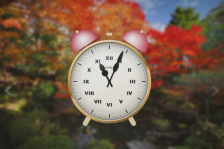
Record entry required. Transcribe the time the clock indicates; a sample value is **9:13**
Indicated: **11:04**
